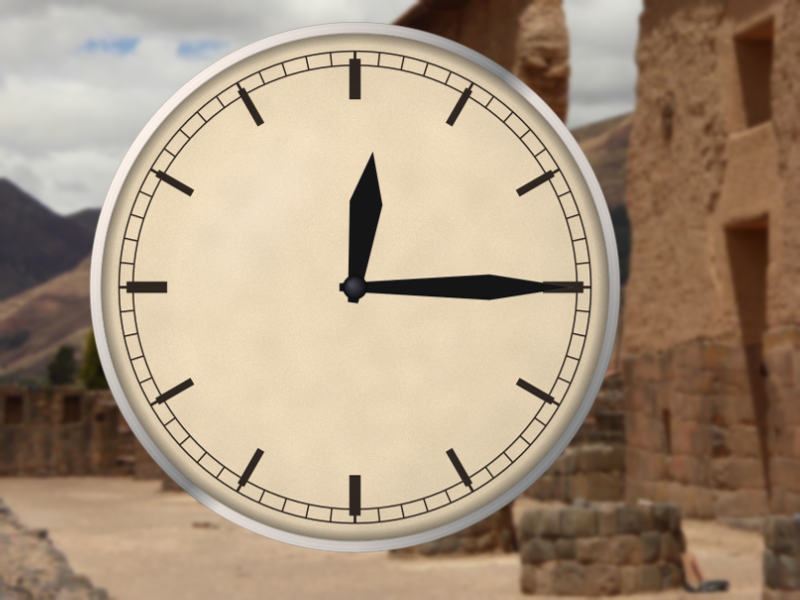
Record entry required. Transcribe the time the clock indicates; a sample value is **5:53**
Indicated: **12:15**
